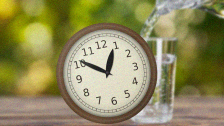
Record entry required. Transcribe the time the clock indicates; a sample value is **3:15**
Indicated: **12:51**
